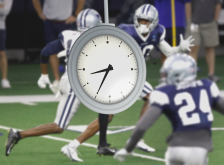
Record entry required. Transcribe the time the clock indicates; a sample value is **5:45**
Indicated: **8:35**
